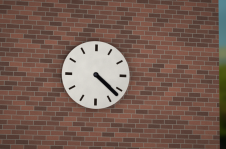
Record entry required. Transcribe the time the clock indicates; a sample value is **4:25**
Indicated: **4:22**
